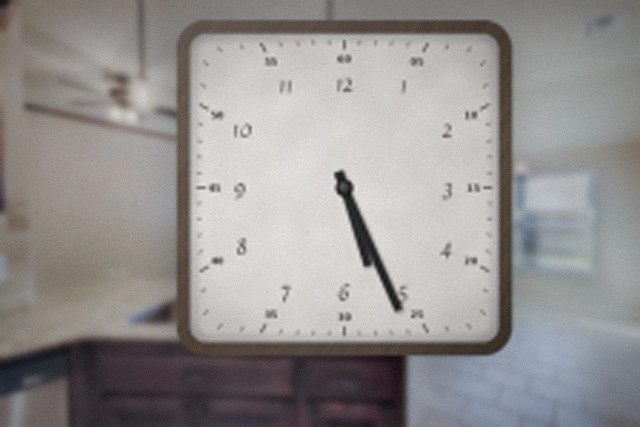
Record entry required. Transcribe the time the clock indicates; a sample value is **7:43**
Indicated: **5:26**
